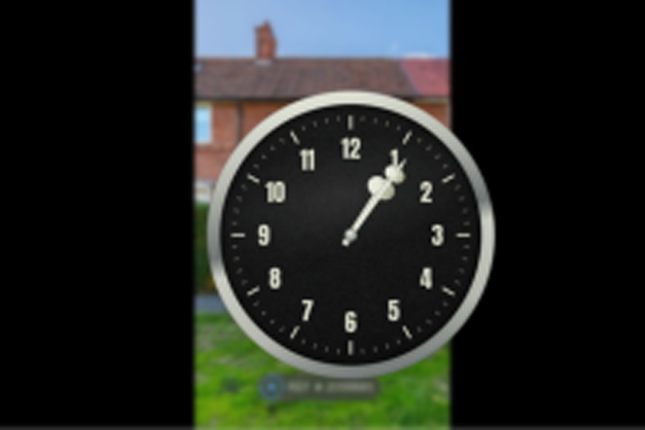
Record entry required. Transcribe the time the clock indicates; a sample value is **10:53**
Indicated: **1:06**
